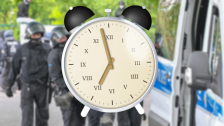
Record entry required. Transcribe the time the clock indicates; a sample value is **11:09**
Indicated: **6:58**
